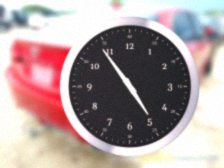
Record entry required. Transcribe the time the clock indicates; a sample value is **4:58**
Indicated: **4:54**
